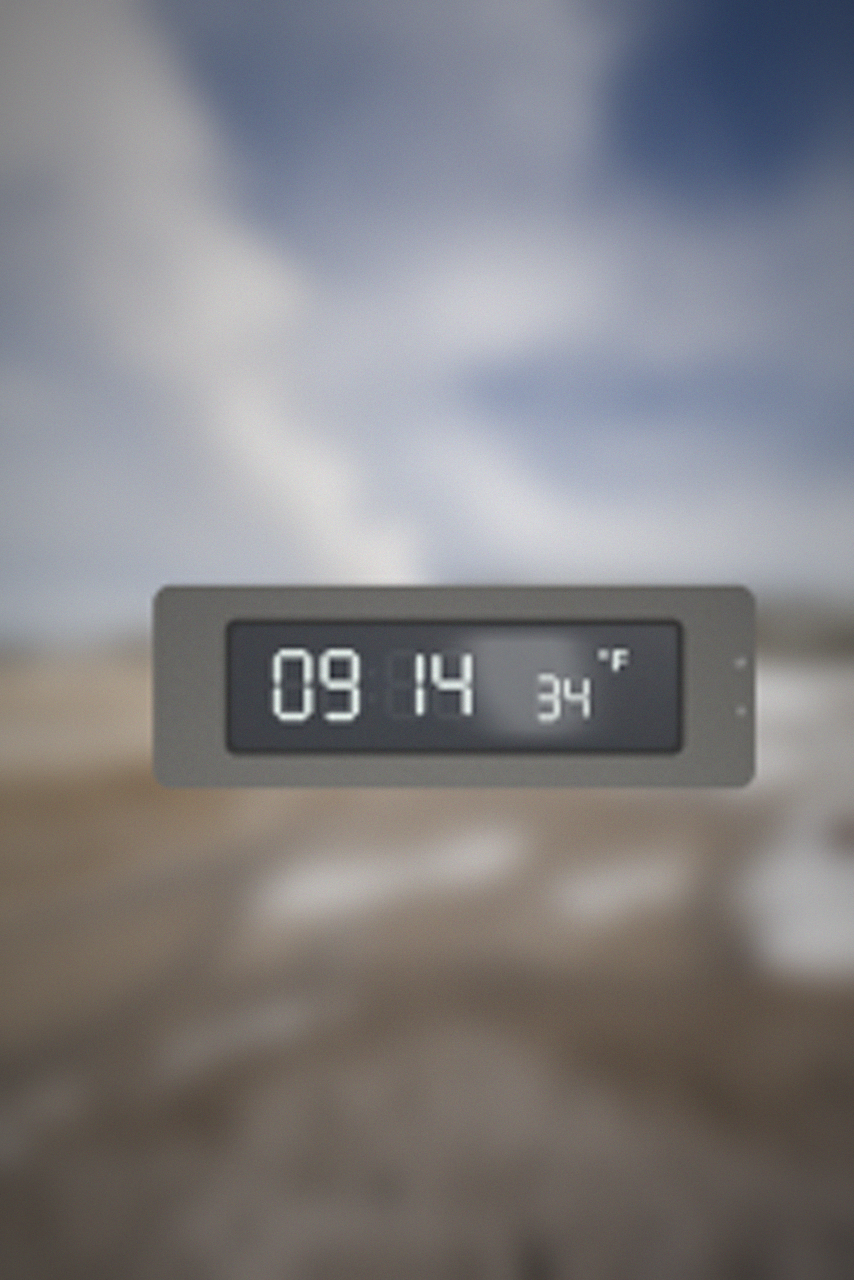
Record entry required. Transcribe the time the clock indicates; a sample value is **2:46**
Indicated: **9:14**
